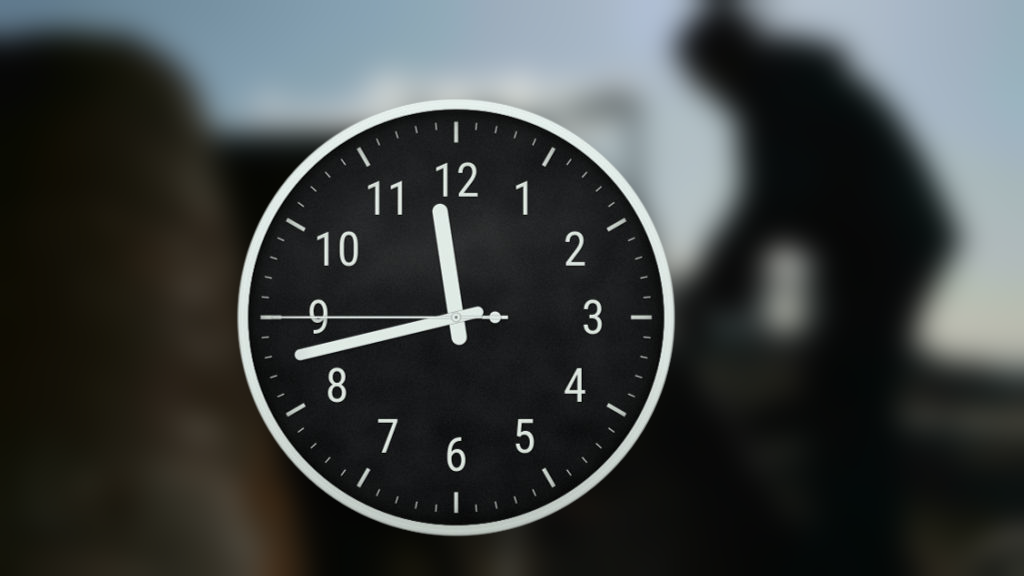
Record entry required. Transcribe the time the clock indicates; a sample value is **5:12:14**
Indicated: **11:42:45**
